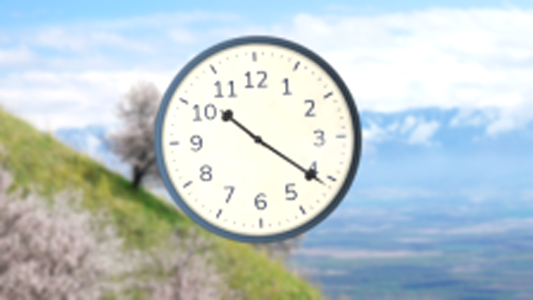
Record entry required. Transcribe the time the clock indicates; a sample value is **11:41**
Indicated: **10:21**
